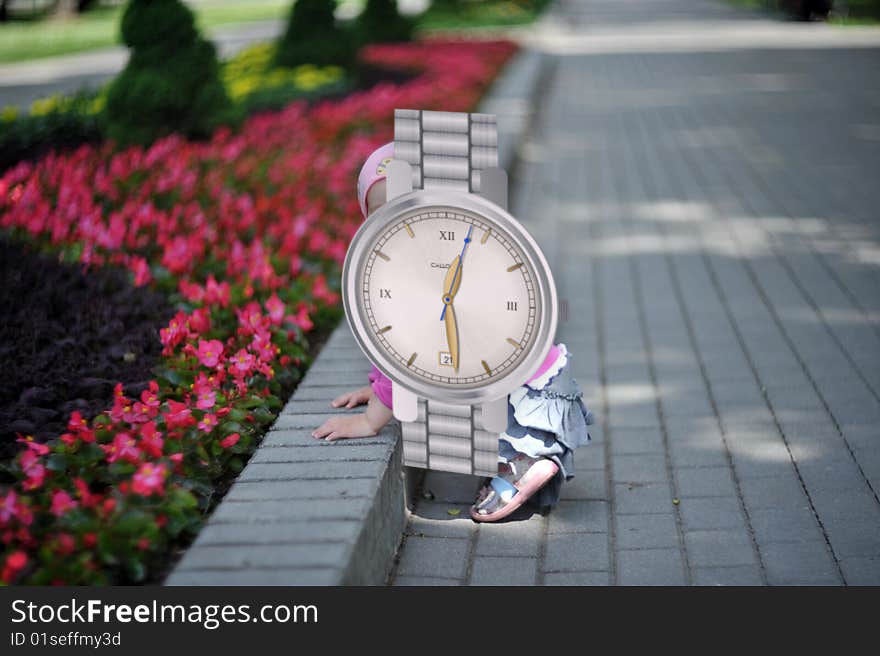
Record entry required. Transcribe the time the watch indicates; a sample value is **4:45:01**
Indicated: **12:29:03**
